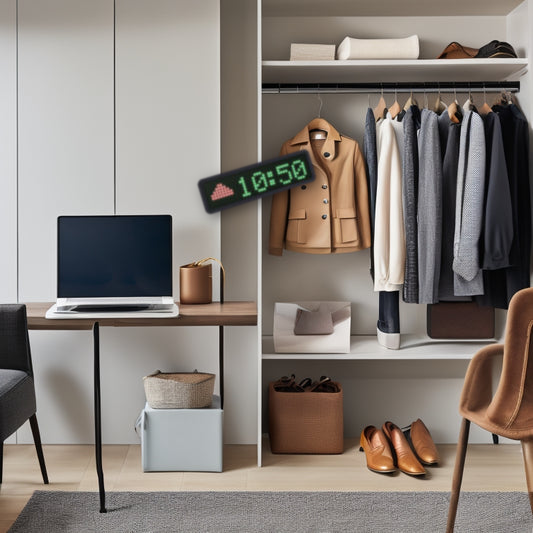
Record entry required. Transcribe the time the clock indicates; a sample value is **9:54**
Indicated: **10:50**
